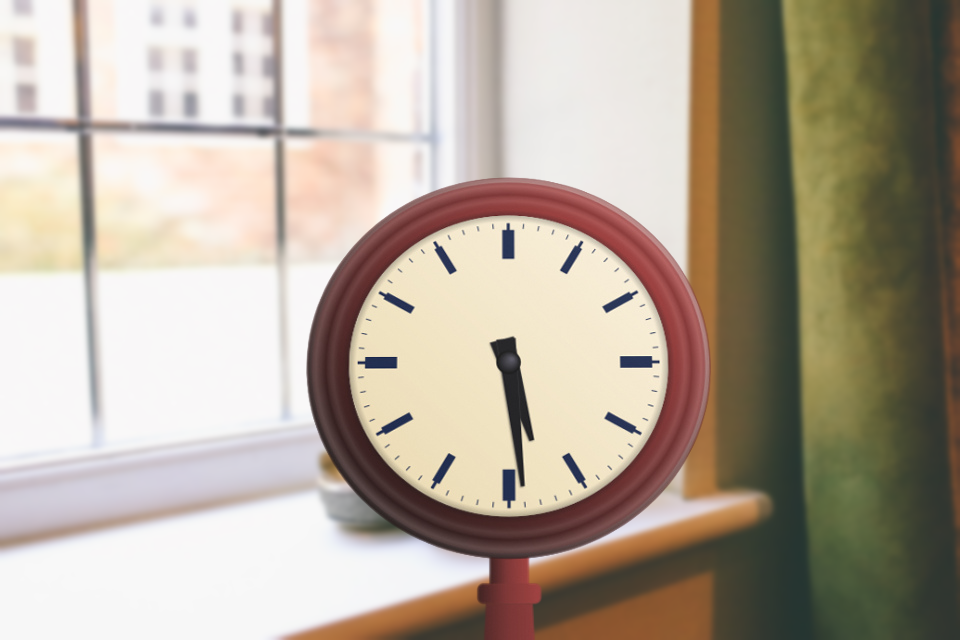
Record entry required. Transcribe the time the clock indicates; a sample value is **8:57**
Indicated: **5:29**
